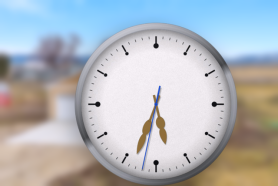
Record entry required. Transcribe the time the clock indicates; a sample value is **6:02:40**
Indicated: **5:33:32**
